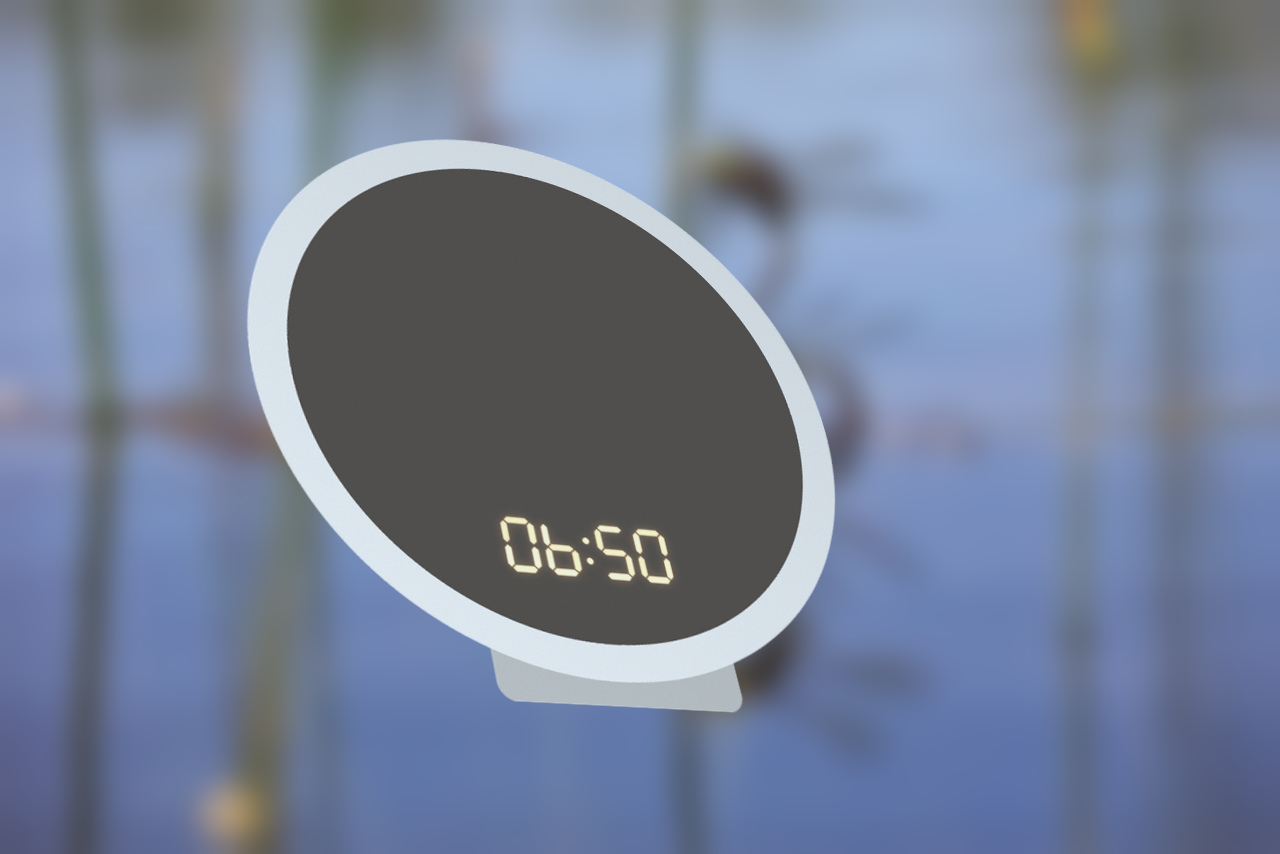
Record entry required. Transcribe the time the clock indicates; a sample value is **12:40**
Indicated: **6:50**
